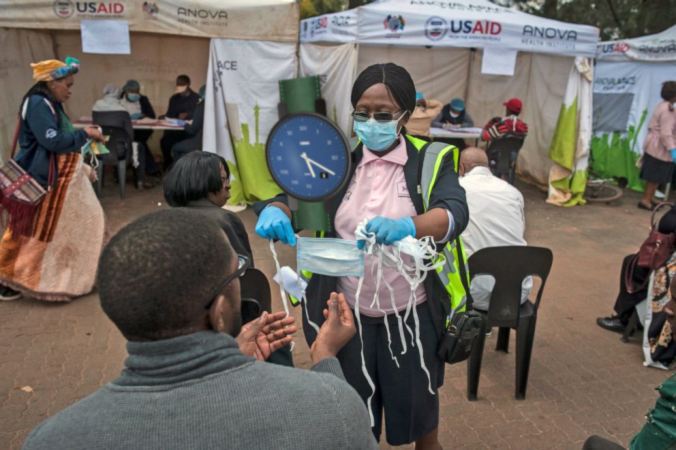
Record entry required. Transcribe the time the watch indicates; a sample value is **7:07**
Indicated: **5:20**
